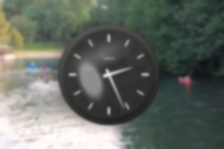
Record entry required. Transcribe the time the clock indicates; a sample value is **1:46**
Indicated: **2:26**
